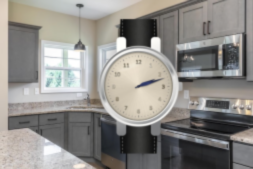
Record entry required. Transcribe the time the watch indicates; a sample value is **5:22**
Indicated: **2:12**
